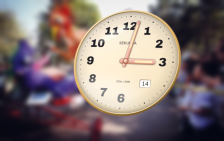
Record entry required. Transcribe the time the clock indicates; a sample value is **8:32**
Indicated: **3:02**
